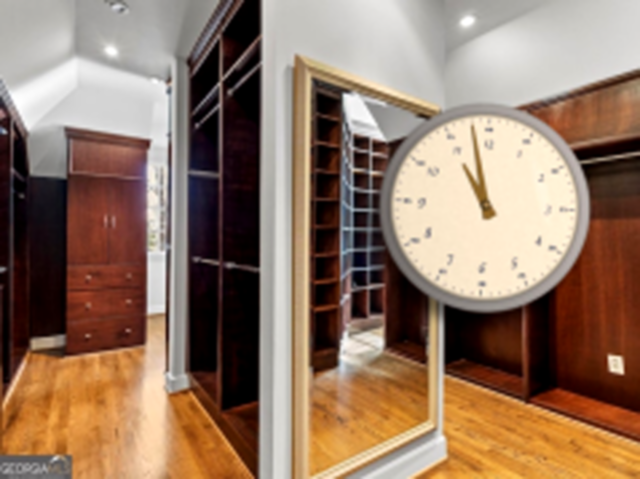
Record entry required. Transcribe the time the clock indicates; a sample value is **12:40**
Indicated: **10:58**
